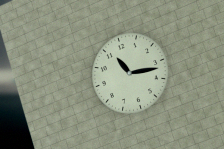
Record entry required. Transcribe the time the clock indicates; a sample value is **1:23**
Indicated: **11:17**
